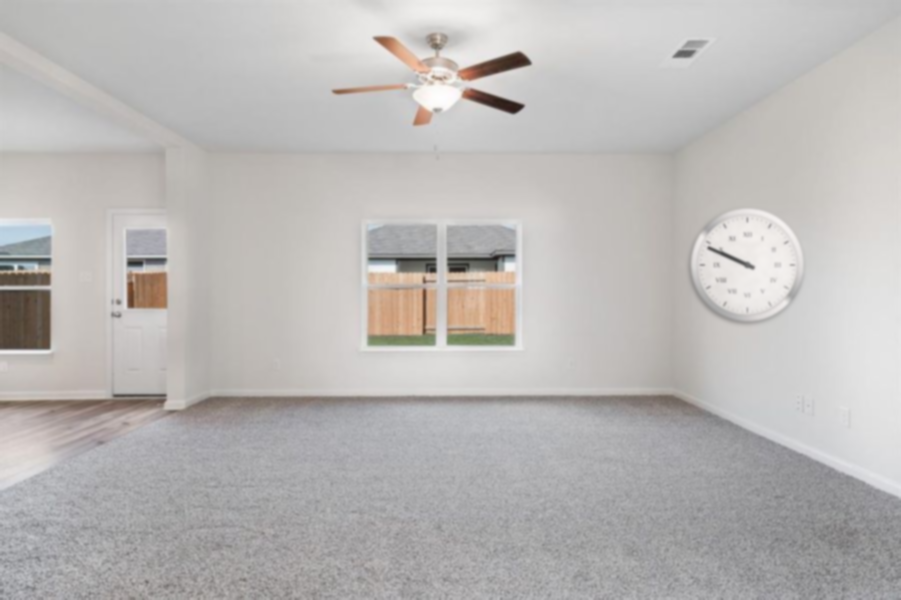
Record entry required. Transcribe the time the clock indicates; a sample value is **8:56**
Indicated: **9:49**
